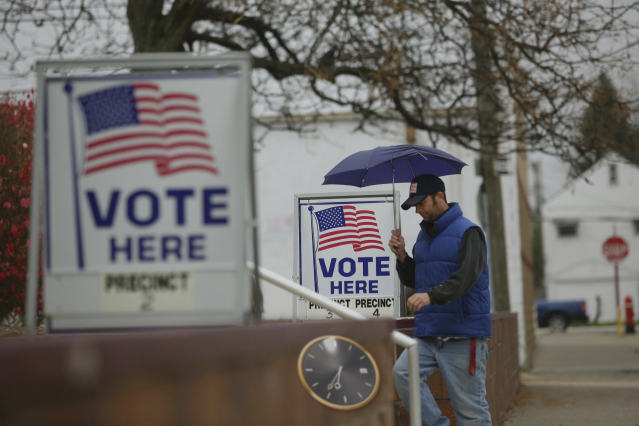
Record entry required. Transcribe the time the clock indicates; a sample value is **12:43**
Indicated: **6:36**
